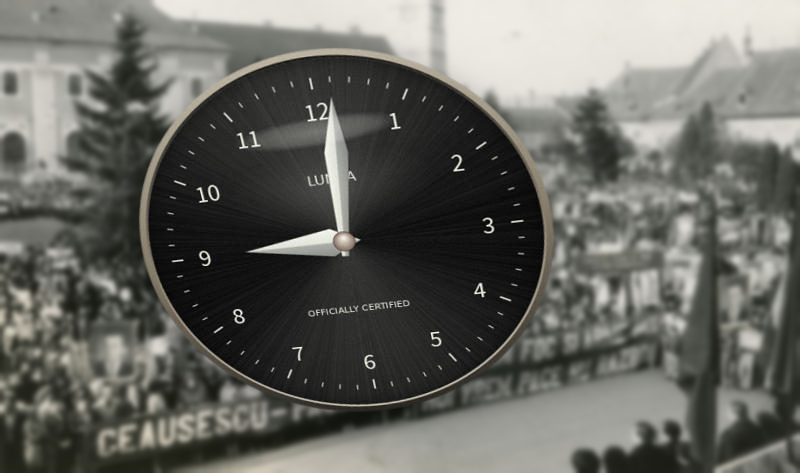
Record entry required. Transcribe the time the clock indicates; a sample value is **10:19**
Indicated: **9:01**
